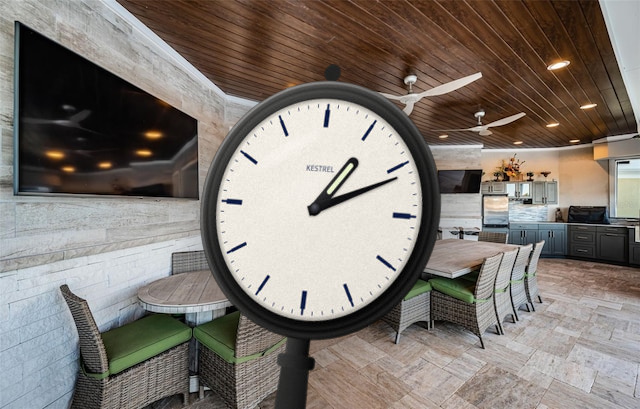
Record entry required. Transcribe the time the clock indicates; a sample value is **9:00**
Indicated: **1:11**
